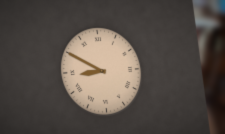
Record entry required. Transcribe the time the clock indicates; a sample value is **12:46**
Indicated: **8:50**
